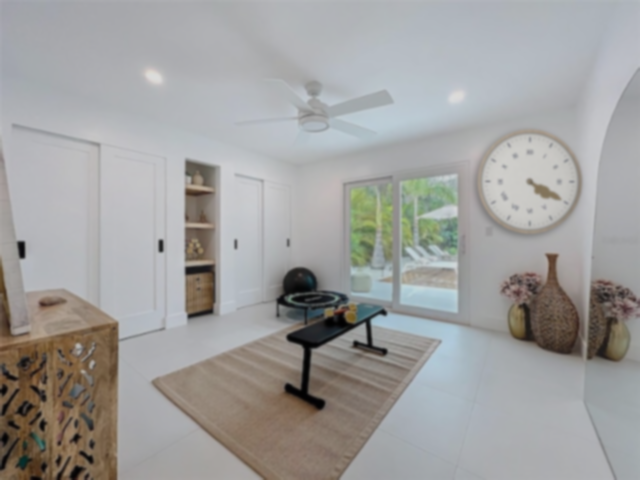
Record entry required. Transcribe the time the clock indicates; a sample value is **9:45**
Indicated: **4:20**
